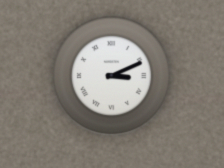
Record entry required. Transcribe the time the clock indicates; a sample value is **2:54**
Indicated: **3:11**
